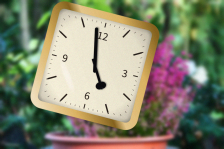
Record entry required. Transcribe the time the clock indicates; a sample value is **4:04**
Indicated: **4:58**
